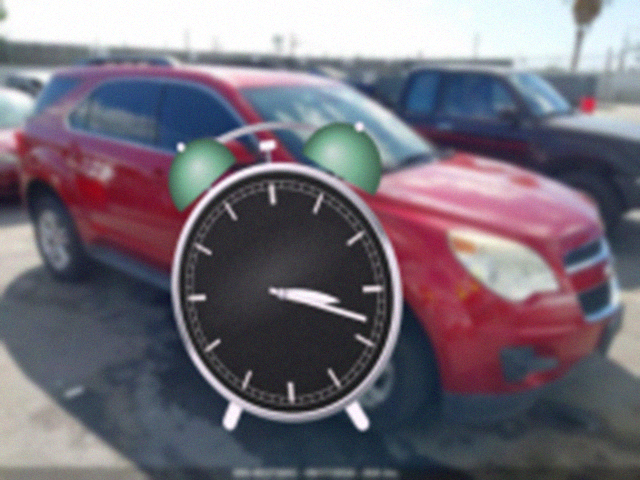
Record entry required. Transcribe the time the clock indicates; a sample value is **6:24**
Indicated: **3:18**
